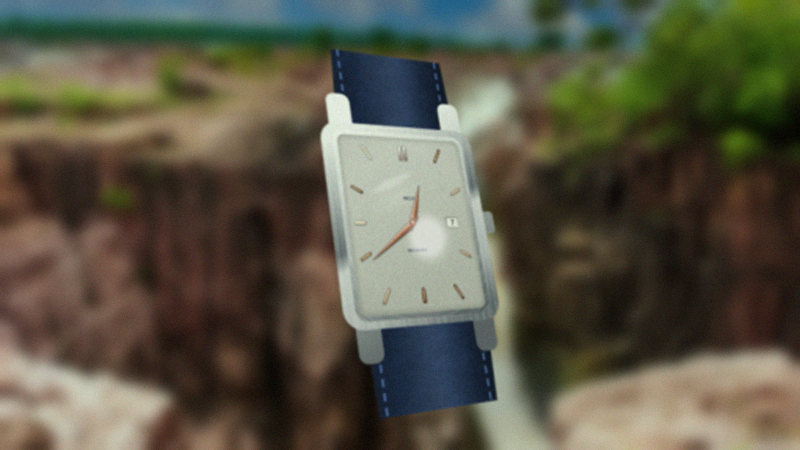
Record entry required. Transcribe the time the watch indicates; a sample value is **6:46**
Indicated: **12:39**
